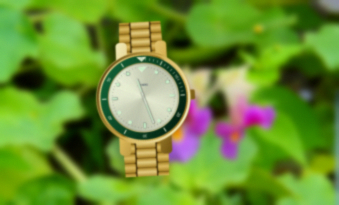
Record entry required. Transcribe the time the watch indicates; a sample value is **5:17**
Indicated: **11:27**
